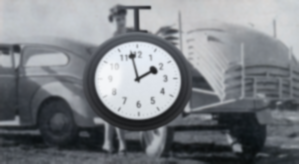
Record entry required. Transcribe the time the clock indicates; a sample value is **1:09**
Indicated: **1:58**
